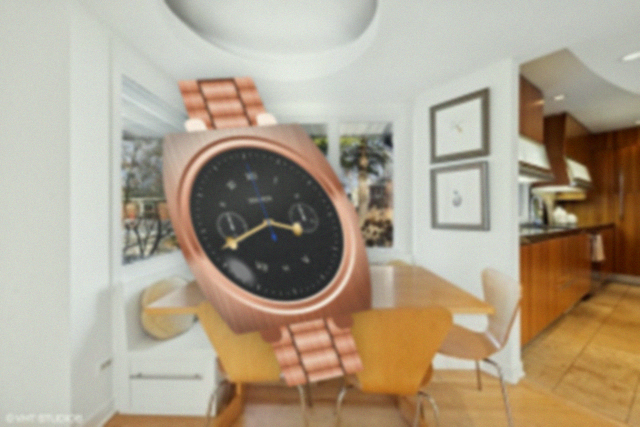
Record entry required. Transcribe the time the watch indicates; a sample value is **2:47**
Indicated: **3:42**
